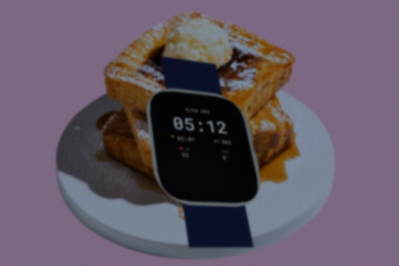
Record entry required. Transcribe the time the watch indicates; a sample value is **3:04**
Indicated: **5:12**
